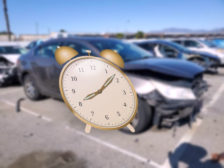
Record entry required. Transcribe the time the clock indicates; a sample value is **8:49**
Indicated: **8:08**
